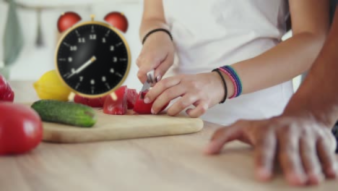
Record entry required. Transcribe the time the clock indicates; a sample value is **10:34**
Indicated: **7:39**
